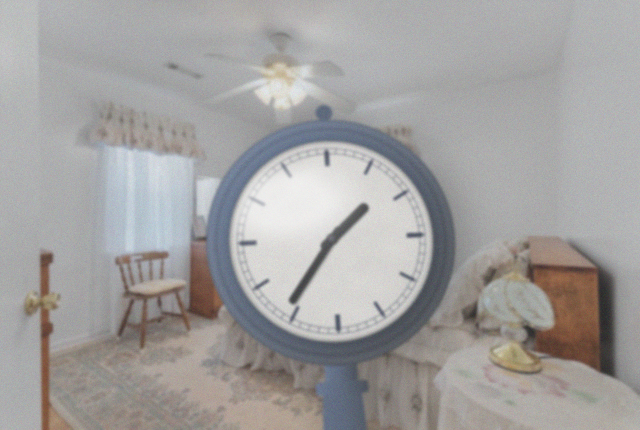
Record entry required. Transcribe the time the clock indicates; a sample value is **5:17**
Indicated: **1:36**
